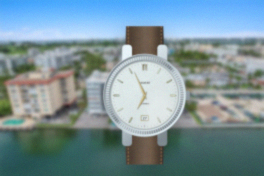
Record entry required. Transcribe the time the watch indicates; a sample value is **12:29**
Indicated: **6:56**
